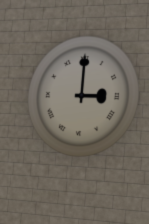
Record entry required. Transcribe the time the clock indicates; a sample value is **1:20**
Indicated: **3:00**
